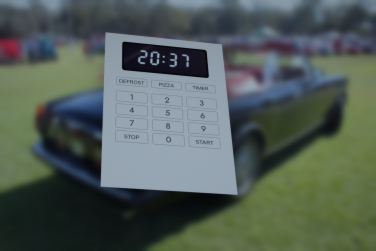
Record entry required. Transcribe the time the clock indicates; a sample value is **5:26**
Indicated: **20:37**
